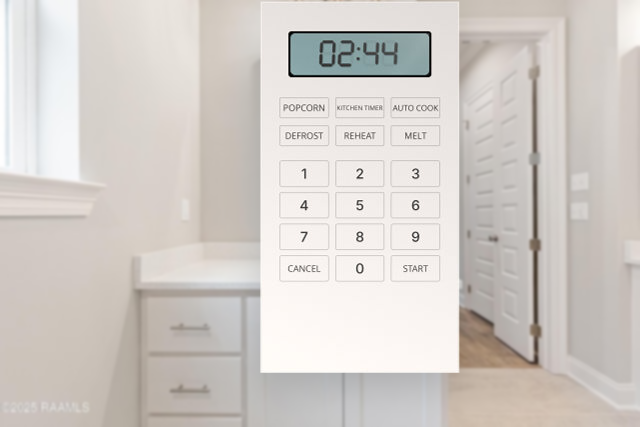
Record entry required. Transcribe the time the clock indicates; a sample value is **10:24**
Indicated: **2:44**
